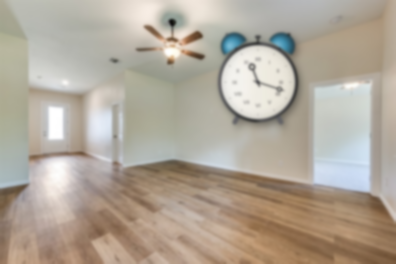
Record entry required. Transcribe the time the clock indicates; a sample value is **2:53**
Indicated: **11:18**
